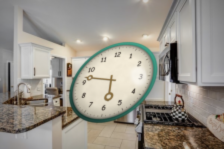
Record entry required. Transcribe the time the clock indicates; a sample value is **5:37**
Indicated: **5:47**
